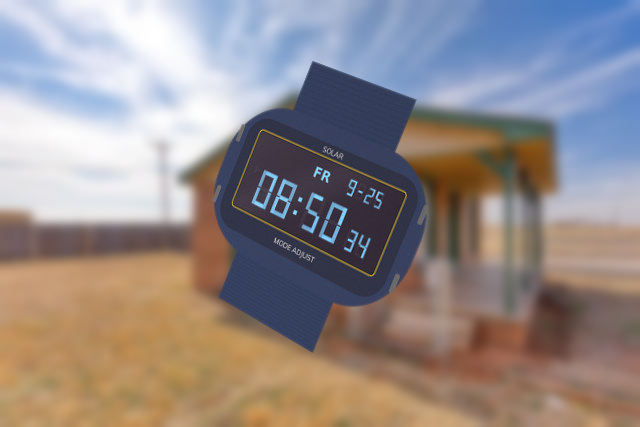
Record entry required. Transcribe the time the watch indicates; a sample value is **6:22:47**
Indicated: **8:50:34**
